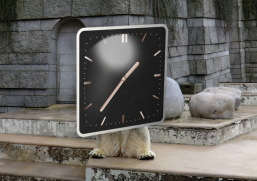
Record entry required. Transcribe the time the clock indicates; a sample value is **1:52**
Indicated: **1:37**
